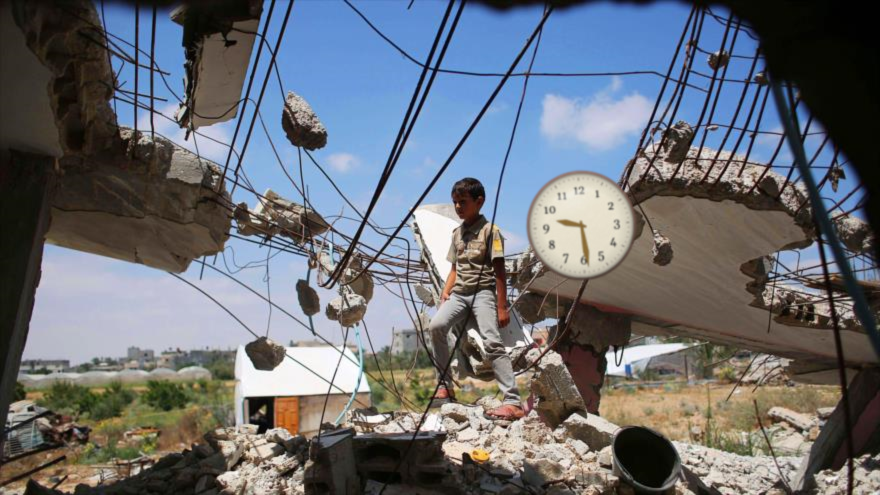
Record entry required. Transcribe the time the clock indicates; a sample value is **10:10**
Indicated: **9:29**
